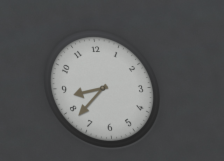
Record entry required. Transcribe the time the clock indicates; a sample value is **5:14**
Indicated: **8:38**
